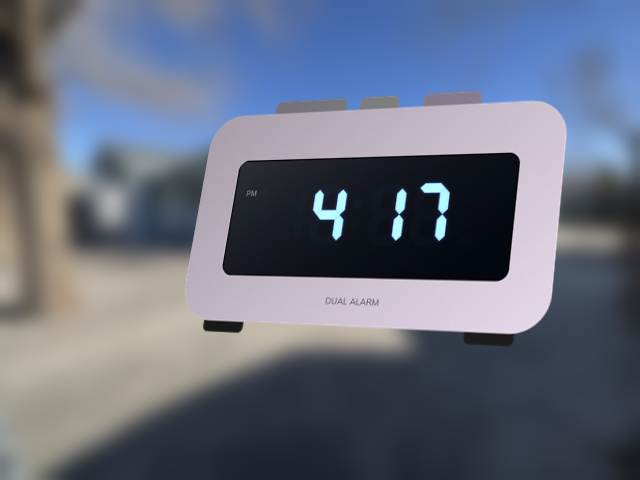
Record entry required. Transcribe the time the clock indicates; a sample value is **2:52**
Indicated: **4:17**
